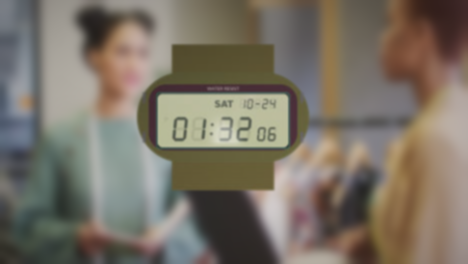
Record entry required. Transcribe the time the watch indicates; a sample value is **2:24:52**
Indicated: **1:32:06**
